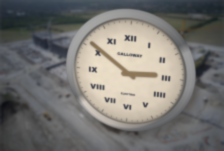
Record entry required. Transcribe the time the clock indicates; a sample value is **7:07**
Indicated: **2:51**
